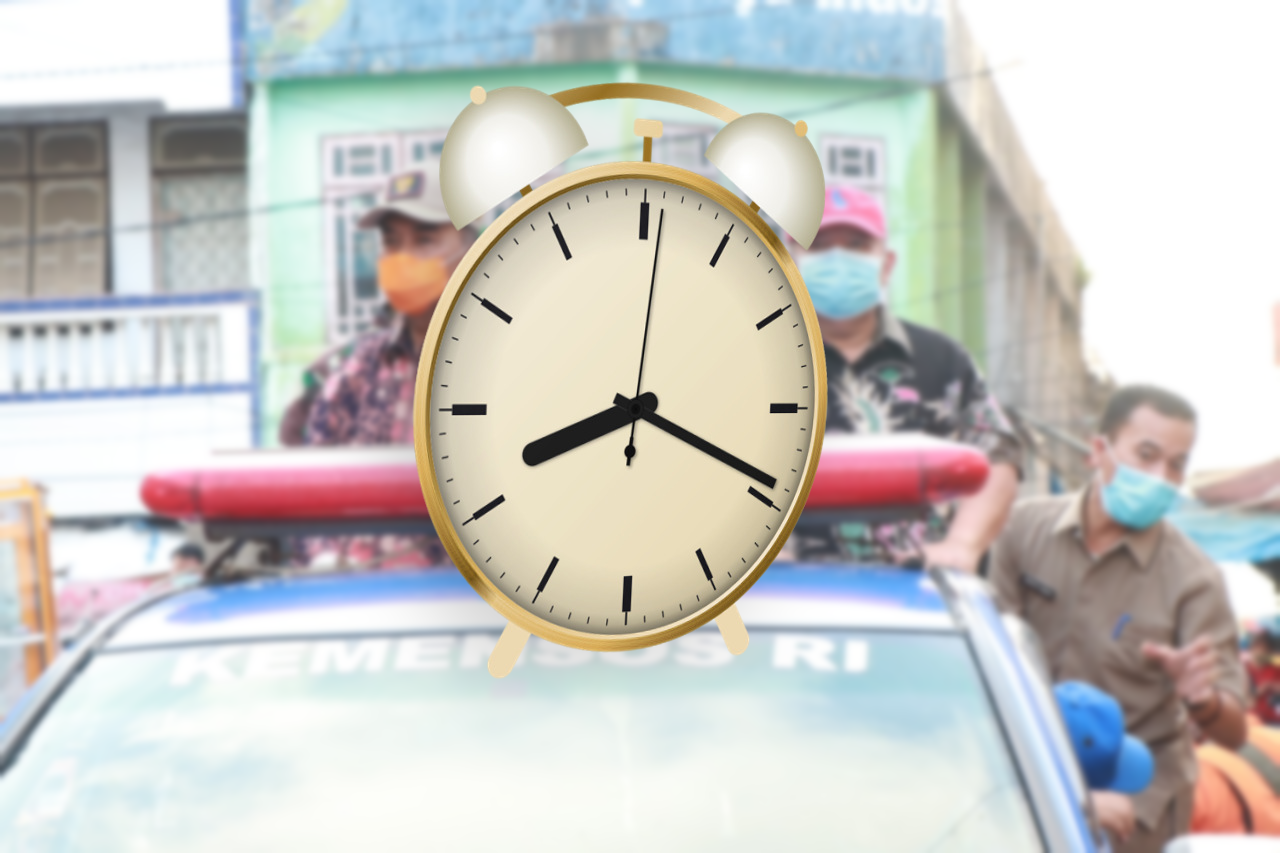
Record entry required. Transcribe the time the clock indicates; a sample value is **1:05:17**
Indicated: **8:19:01**
